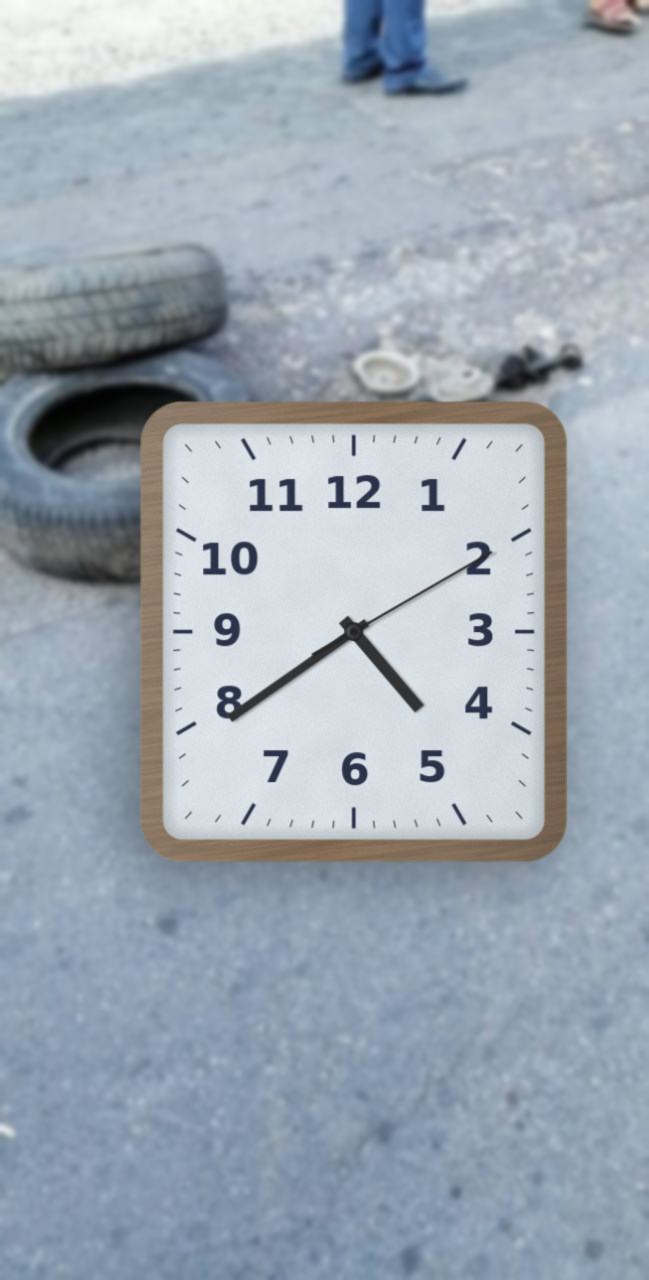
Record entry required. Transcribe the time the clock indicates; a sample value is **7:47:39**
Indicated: **4:39:10**
